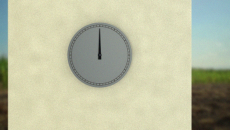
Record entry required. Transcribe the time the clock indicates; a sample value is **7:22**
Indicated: **12:00**
